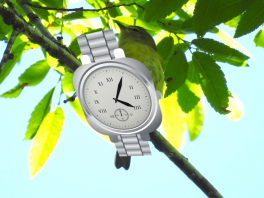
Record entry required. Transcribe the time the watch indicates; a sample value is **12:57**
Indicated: **4:05**
